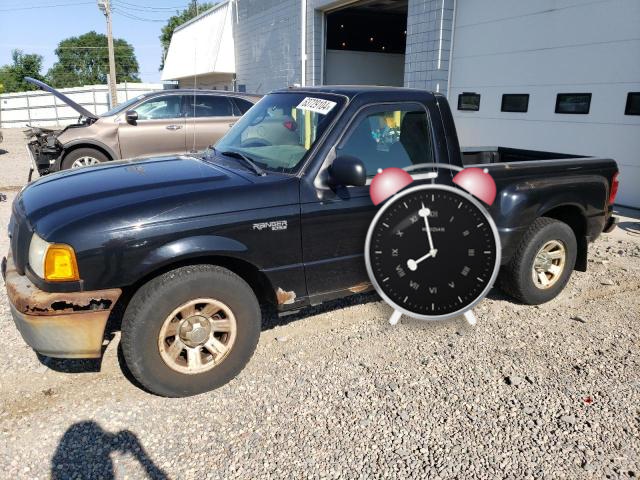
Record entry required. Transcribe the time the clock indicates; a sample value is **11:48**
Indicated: **7:58**
